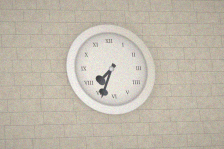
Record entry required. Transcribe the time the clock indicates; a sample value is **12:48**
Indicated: **7:34**
